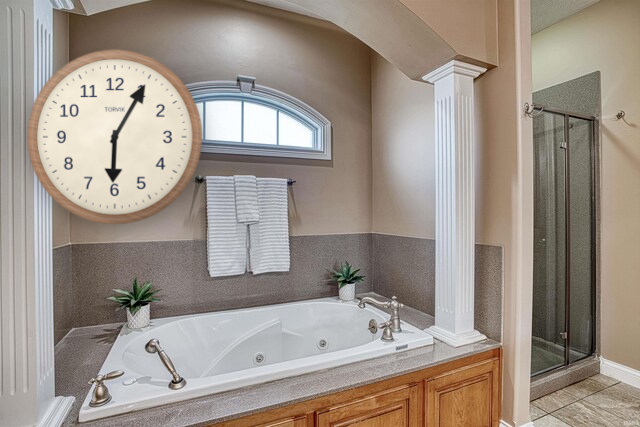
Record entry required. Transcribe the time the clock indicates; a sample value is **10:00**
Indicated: **6:05**
